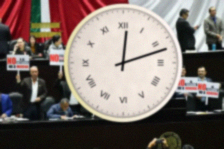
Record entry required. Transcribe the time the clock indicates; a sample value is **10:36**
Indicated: **12:12**
